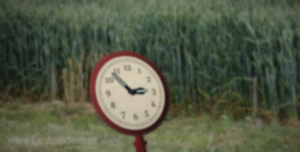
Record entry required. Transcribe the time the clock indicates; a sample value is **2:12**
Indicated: **2:53**
